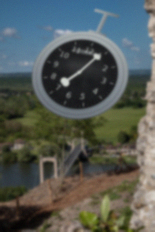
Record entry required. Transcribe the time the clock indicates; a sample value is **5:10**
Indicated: **7:04**
